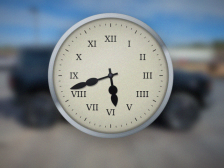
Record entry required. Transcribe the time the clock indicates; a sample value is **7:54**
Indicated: **5:42**
